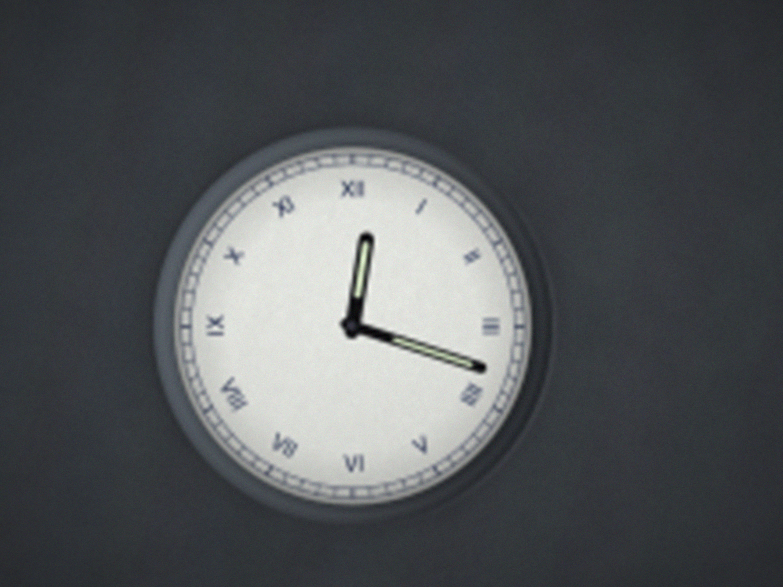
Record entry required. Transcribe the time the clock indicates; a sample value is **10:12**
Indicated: **12:18**
